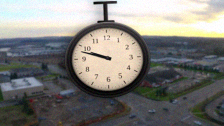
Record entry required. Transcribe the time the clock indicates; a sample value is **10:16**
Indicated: **9:48**
